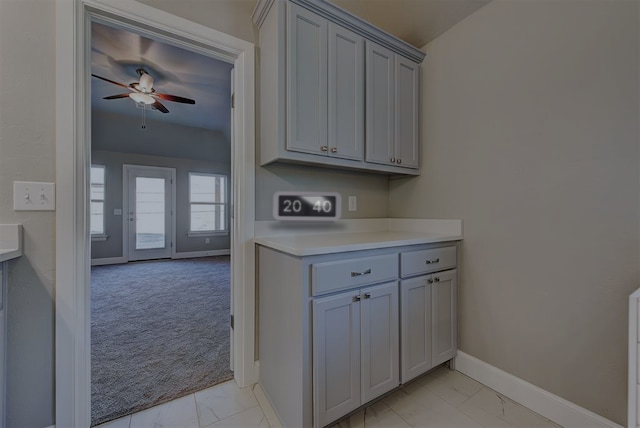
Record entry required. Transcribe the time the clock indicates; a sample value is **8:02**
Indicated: **20:40**
